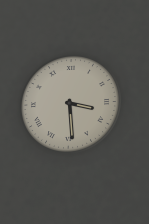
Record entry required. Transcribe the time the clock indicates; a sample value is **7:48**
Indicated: **3:29**
